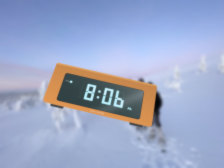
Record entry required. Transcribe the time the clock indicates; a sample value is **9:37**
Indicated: **8:06**
